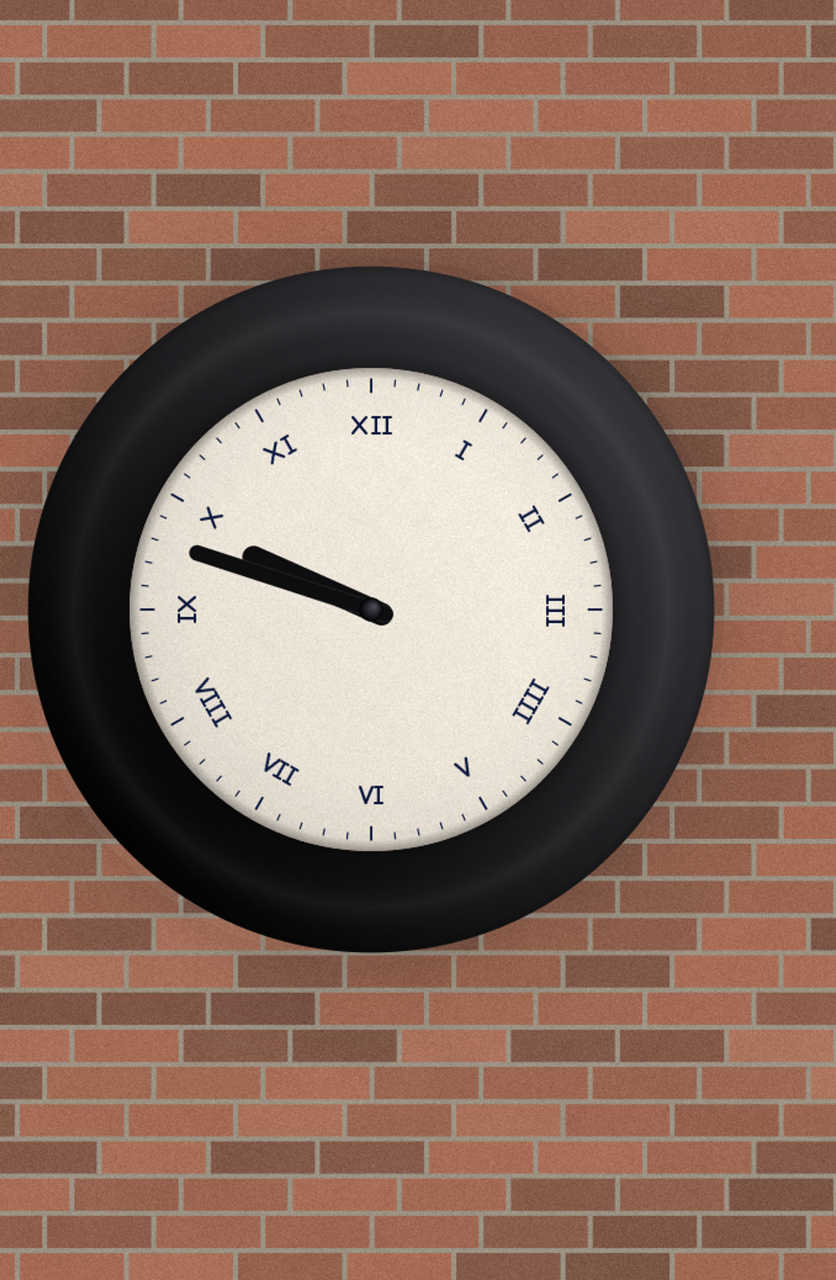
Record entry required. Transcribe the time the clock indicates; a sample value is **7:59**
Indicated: **9:48**
